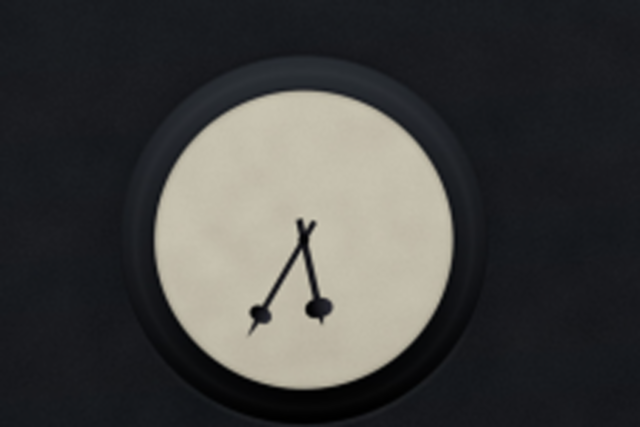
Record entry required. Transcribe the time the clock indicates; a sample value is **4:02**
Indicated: **5:35**
